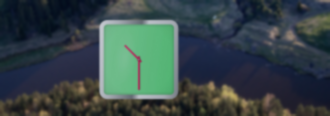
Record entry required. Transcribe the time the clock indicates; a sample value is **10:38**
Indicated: **10:30**
